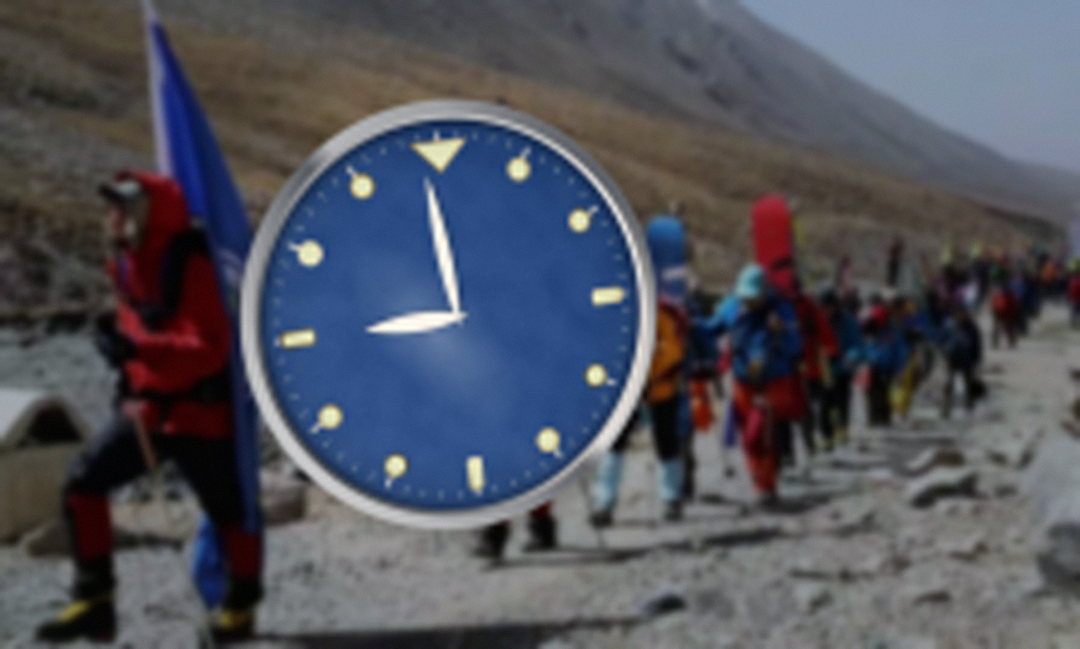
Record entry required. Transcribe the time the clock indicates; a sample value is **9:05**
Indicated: **8:59**
